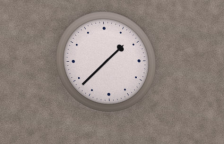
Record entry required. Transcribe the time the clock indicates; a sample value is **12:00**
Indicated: **1:38**
